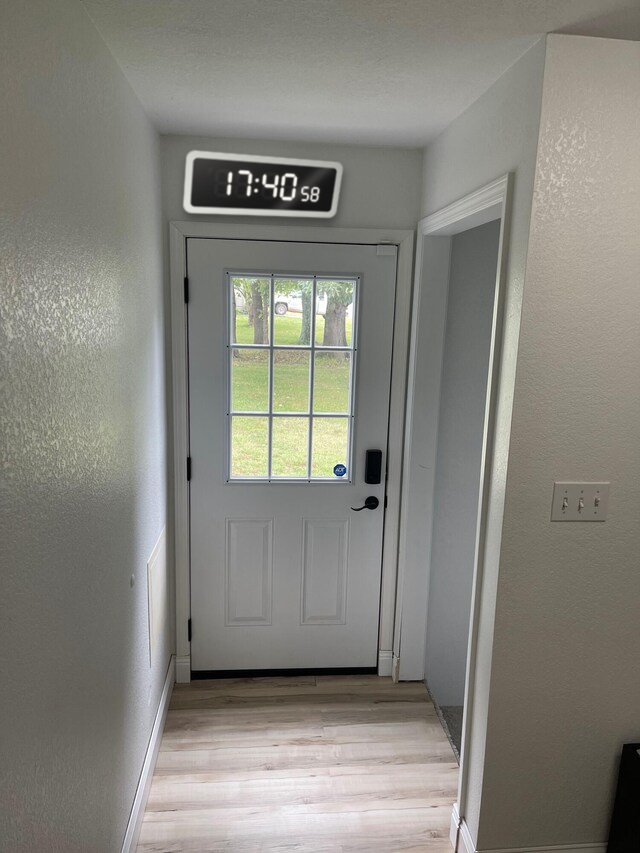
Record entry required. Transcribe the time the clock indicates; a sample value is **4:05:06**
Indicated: **17:40:58**
